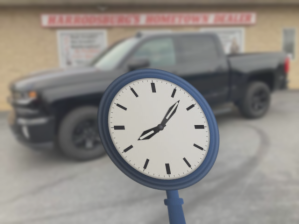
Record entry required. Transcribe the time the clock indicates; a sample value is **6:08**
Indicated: **8:07**
